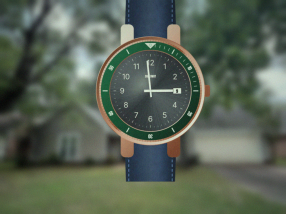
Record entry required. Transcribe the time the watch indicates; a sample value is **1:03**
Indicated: **2:59**
